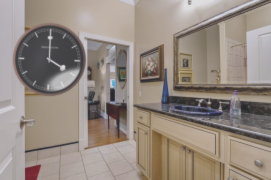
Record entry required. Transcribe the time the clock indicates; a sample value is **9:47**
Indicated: **4:00**
